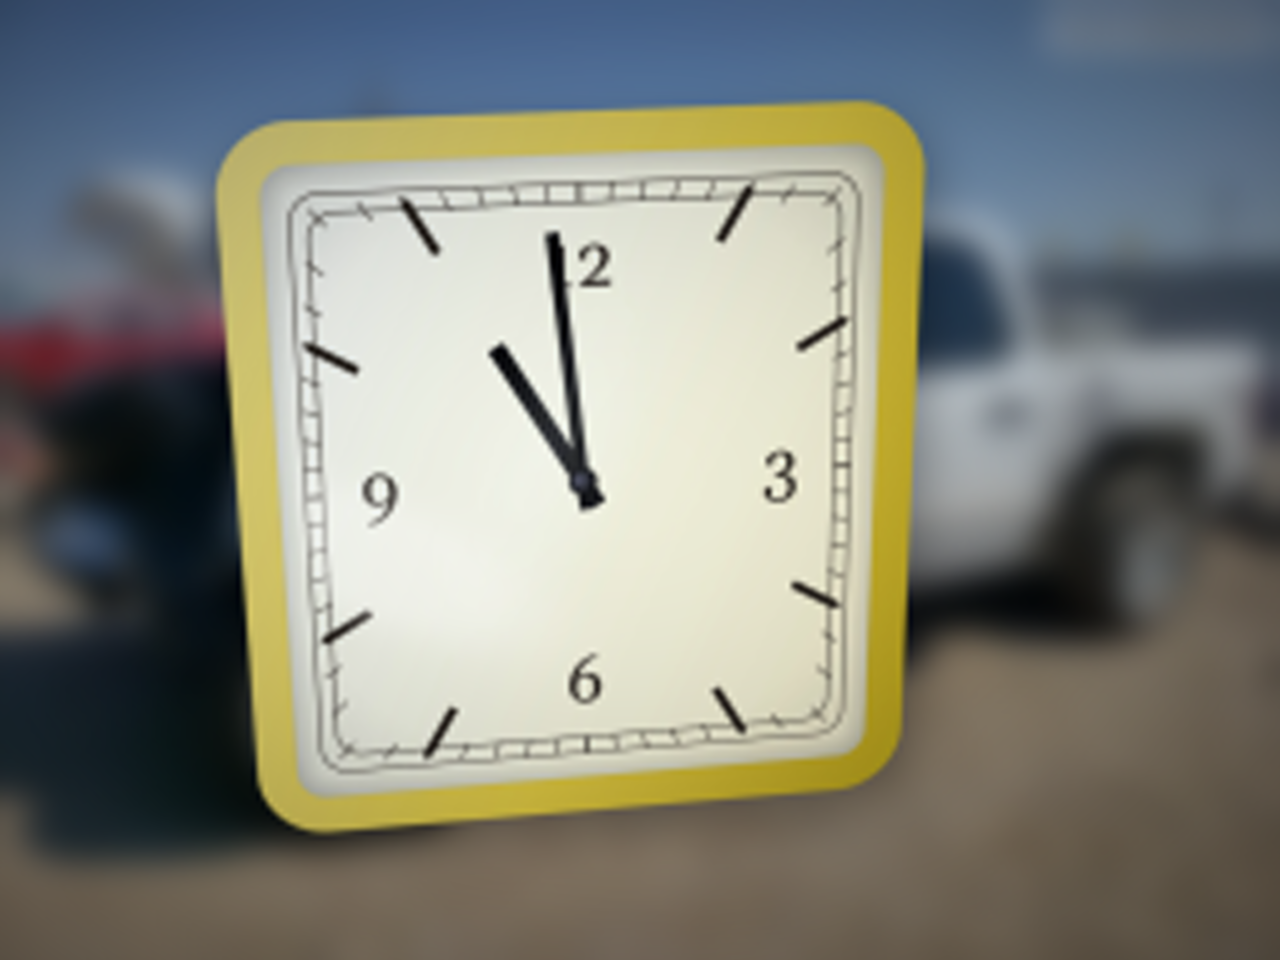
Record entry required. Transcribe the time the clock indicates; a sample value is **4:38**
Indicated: **10:59**
